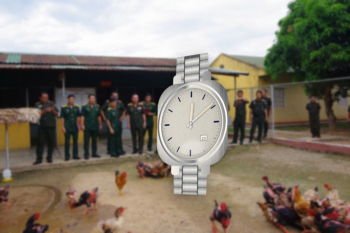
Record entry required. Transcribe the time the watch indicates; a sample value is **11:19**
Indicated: **12:09**
